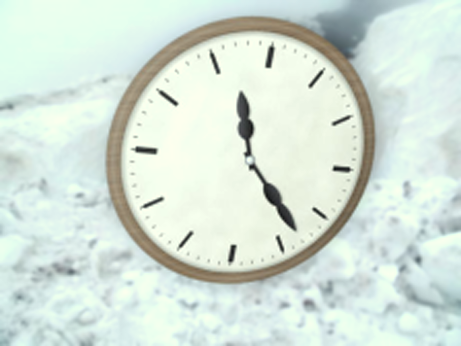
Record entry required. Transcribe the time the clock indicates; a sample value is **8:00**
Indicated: **11:23**
